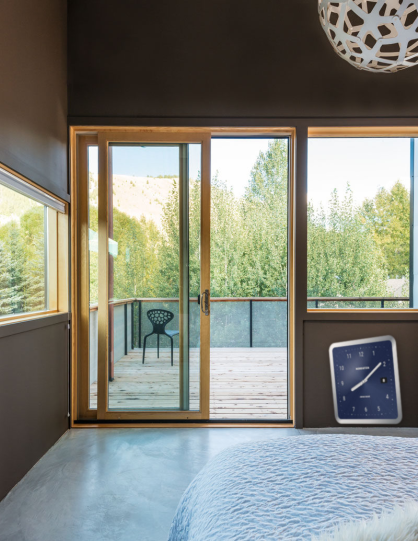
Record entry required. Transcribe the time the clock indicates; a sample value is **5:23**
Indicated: **8:09**
